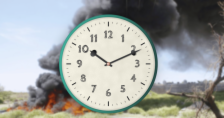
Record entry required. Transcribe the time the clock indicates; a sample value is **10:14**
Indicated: **10:11**
